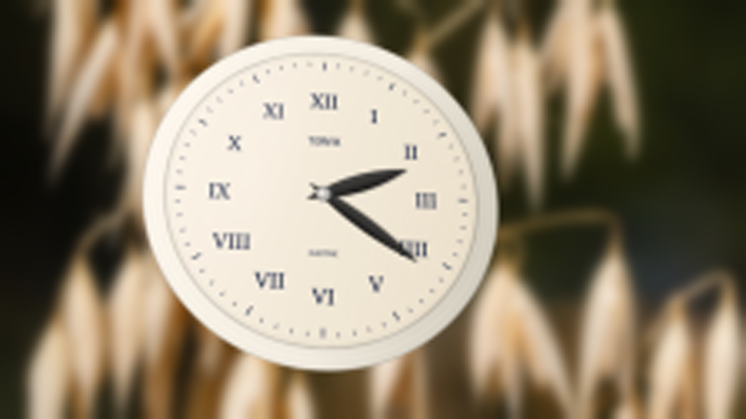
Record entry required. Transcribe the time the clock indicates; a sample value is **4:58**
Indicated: **2:21**
